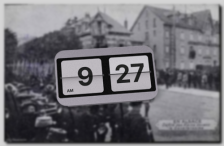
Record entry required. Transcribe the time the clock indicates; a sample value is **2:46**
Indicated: **9:27**
